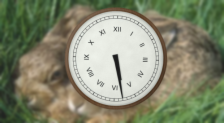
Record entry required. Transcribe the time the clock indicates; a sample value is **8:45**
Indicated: **5:28**
